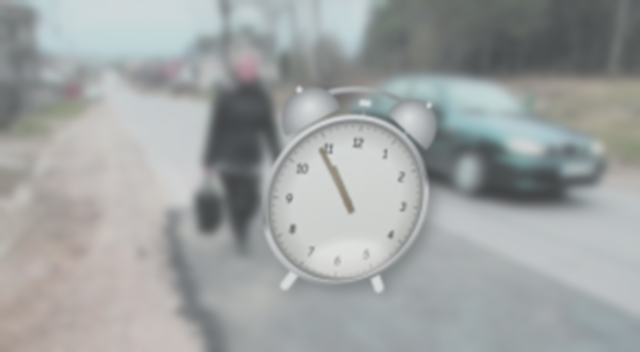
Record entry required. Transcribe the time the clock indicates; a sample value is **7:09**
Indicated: **10:54**
